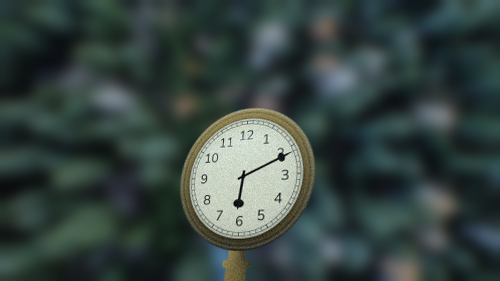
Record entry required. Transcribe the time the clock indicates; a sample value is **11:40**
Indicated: **6:11**
